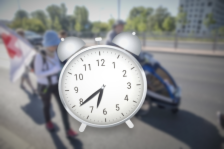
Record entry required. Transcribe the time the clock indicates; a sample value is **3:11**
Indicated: **6:39**
